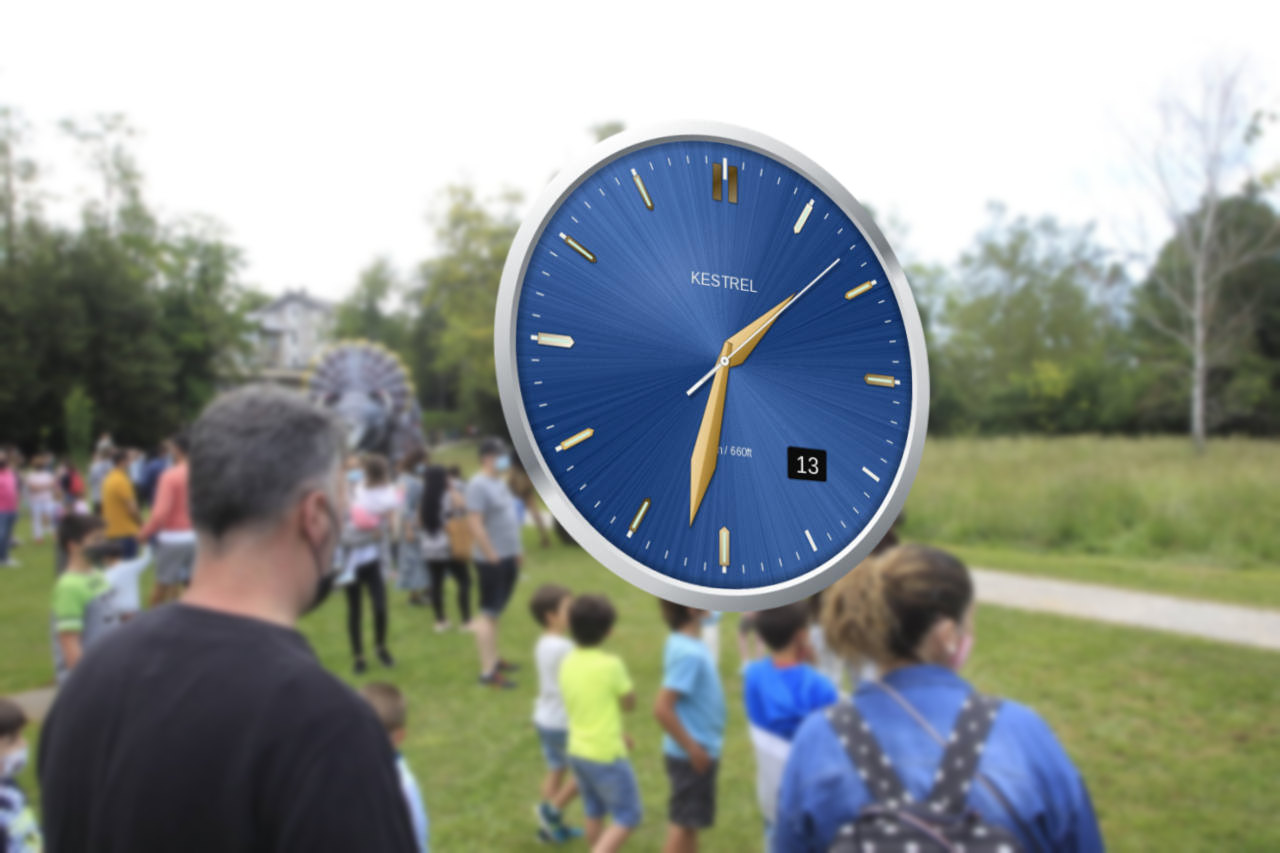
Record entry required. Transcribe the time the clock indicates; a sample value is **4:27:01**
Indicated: **1:32:08**
